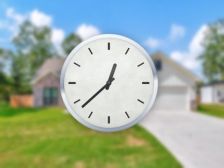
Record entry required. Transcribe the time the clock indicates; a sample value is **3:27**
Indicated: **12:38**
